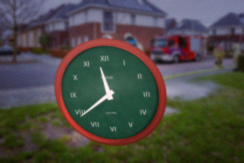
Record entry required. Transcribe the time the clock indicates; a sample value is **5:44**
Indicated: **11:39**
